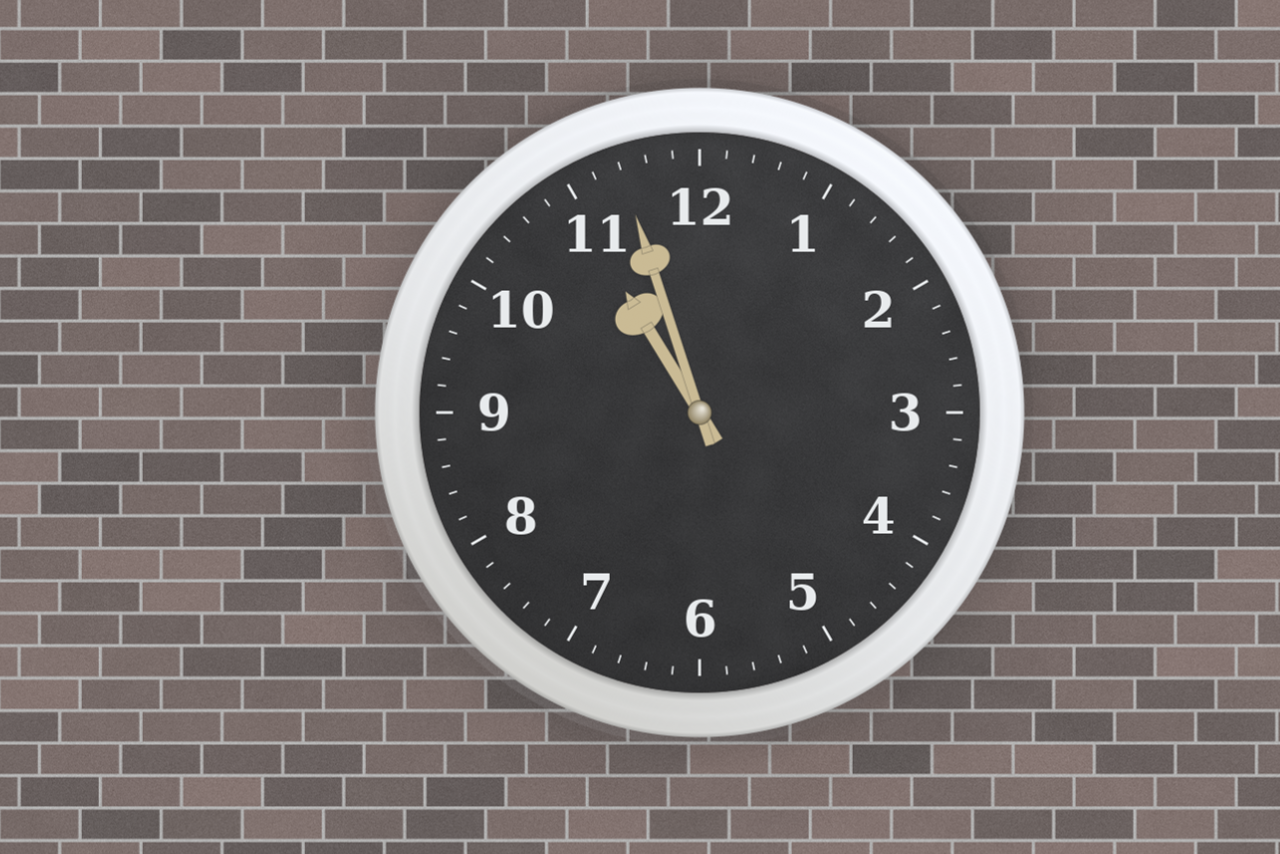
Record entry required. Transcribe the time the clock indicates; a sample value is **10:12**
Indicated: **10:57**
